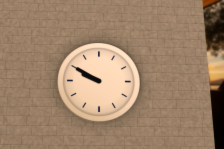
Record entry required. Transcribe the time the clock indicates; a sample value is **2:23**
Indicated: **9:50**
